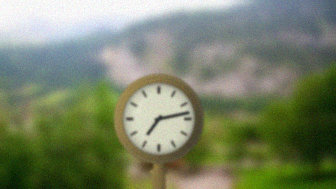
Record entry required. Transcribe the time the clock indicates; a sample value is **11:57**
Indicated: **7:13**
